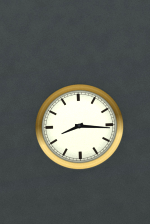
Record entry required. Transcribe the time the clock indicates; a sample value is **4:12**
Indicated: **8:16**
